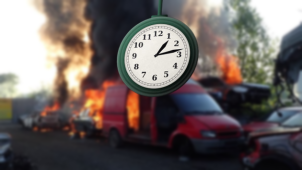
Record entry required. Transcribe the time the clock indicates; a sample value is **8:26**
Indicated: **1:13**
